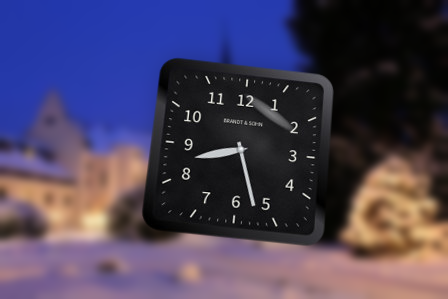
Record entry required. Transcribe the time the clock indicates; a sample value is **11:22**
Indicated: **8:27**
